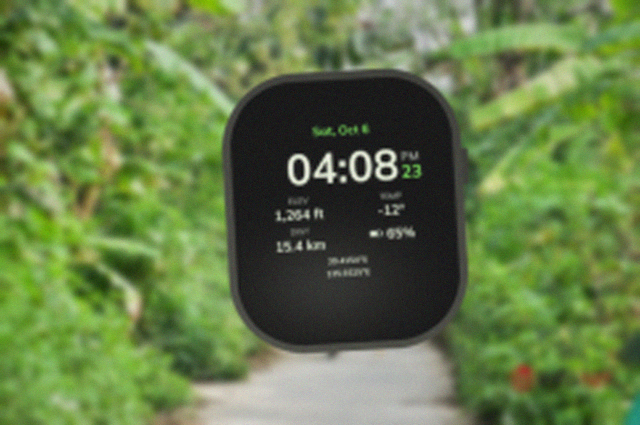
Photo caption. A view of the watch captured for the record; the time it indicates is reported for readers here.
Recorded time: 4:08
